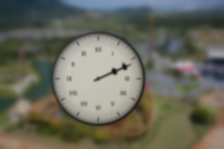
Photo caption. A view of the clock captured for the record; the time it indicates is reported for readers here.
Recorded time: 2:11
